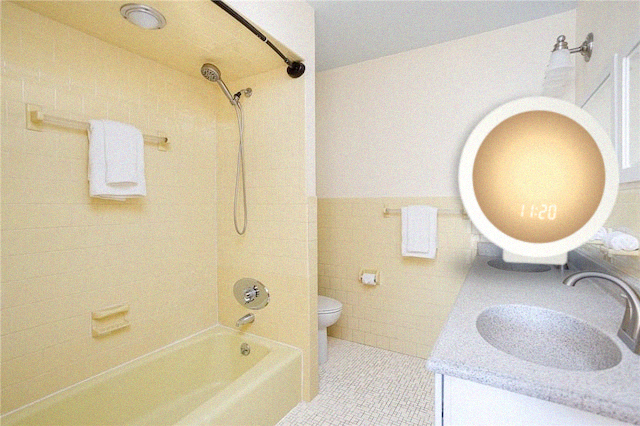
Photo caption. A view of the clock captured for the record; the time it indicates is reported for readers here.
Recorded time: 11:20
